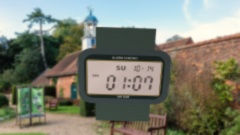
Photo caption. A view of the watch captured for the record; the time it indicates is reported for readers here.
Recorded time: 1:07
